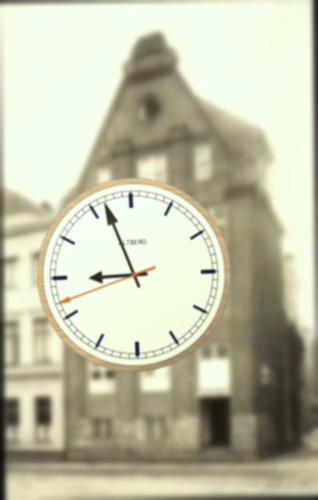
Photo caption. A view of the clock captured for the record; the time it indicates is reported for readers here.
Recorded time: 8:56:42
